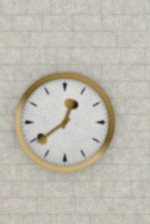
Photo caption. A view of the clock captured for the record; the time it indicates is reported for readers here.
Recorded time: 12:39
